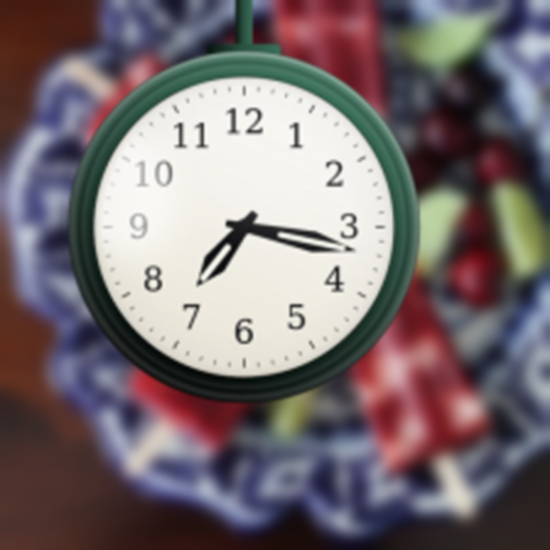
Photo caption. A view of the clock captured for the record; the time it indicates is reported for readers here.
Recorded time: 7:17
